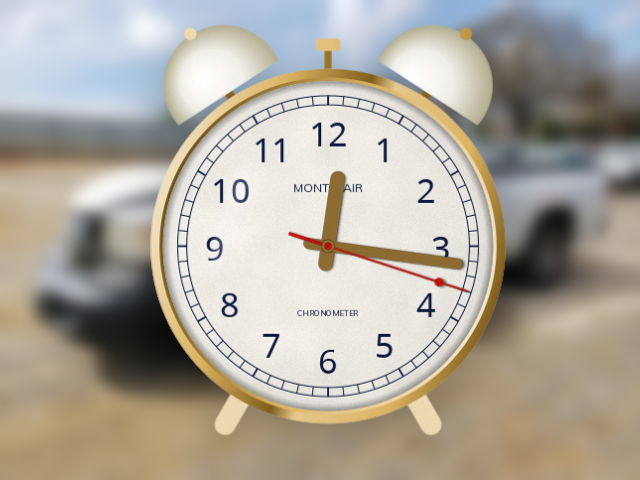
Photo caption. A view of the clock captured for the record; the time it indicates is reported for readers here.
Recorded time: 12:16:18
